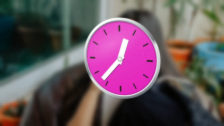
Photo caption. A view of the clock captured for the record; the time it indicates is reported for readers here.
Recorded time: 12:37
